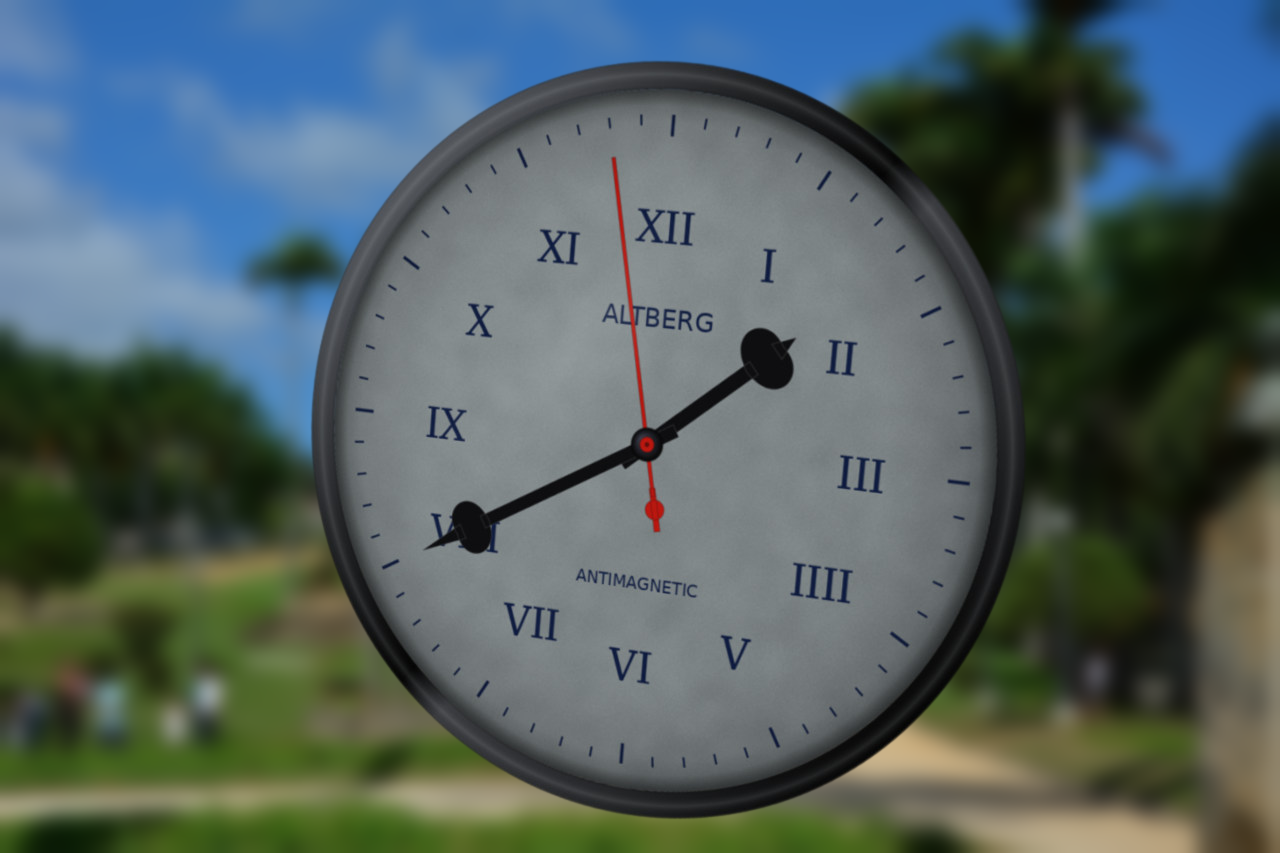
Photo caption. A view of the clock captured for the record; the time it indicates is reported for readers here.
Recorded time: 1:39:58
